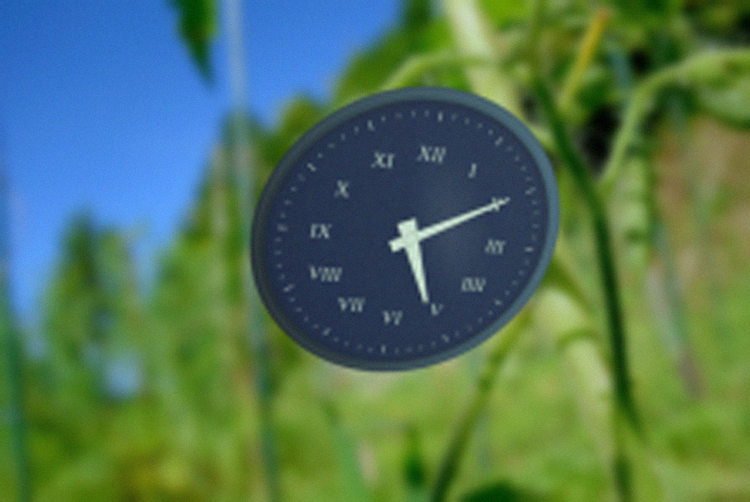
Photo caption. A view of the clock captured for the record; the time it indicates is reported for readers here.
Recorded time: 5:10
